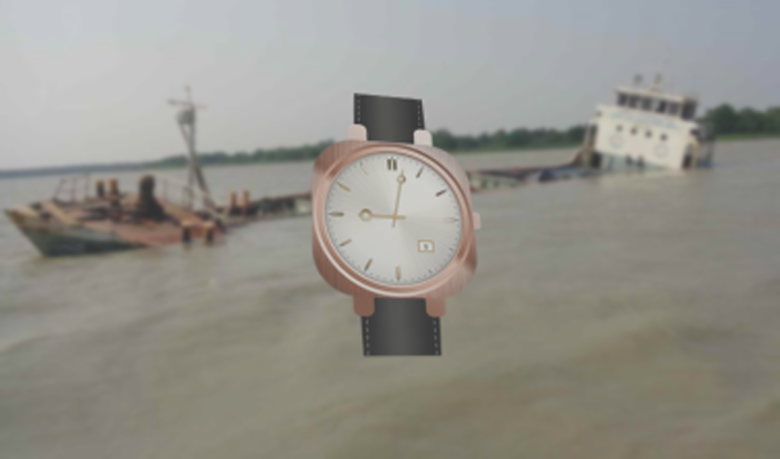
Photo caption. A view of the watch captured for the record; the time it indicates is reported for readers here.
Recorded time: 9:02
